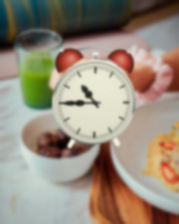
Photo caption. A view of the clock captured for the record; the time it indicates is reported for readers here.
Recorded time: 10:45
